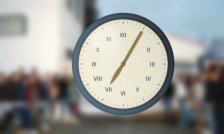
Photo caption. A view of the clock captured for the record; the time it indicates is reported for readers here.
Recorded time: 7:05
